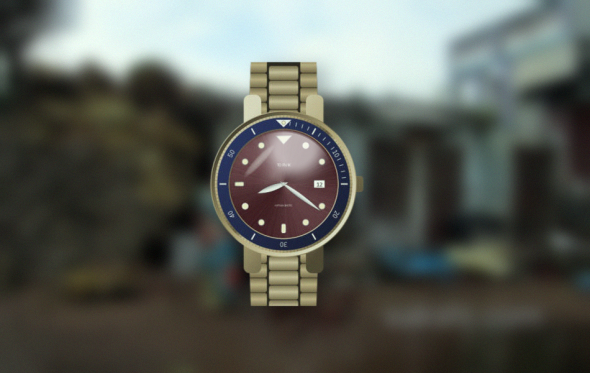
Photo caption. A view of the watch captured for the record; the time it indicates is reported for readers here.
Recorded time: 8:21
